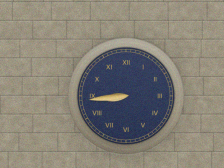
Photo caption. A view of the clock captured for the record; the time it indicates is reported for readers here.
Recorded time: 8:44
